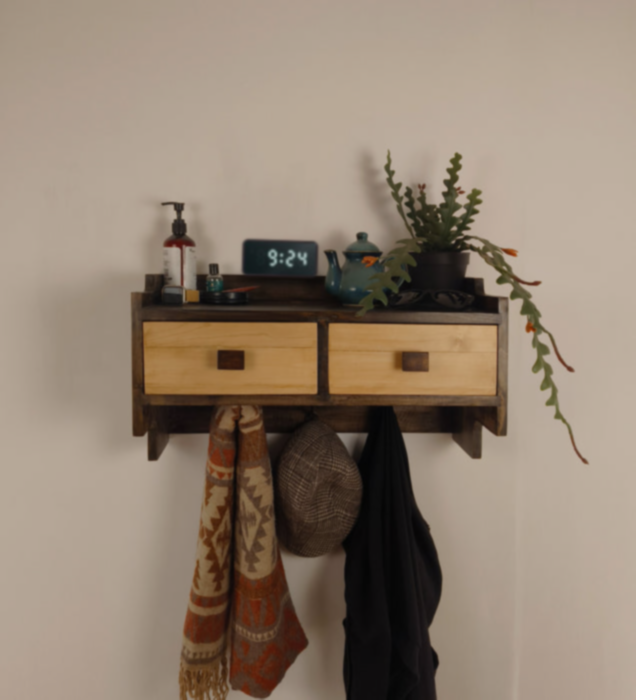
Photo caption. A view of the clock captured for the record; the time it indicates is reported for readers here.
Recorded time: 9:24
